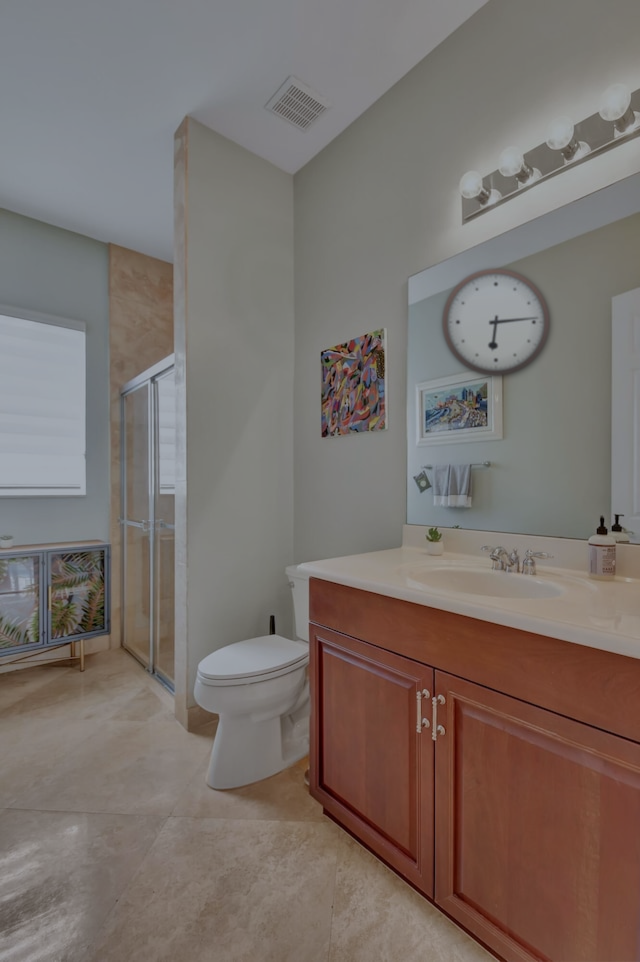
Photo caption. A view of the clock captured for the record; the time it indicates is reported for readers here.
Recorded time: 6:14
